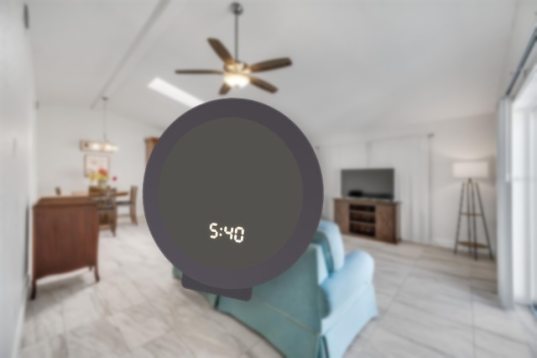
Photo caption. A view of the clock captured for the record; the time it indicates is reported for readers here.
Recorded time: 5:40
